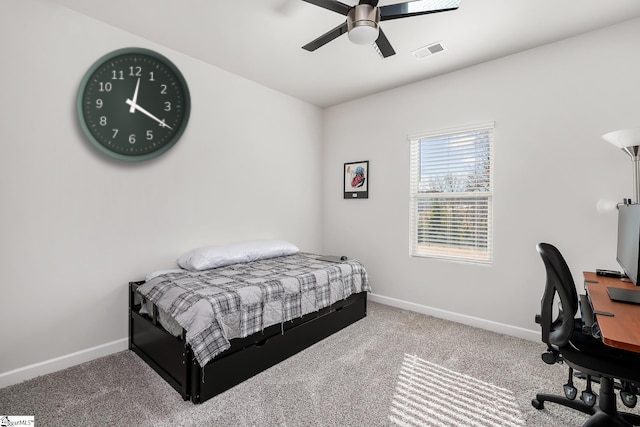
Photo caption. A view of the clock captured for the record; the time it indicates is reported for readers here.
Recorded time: 12:20
